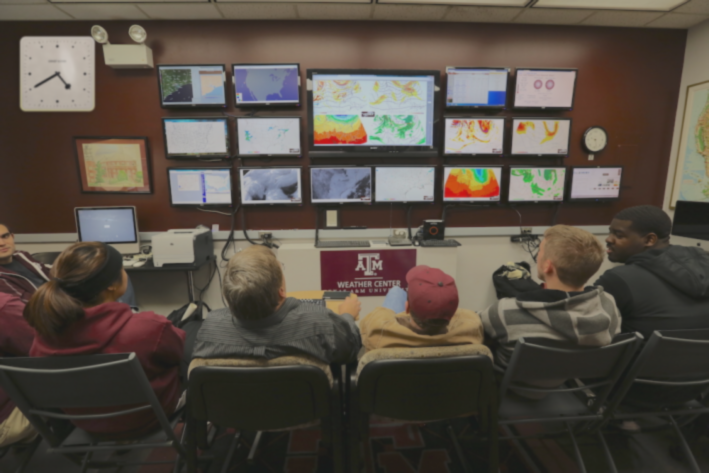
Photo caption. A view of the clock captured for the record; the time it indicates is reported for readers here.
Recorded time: 4:40
